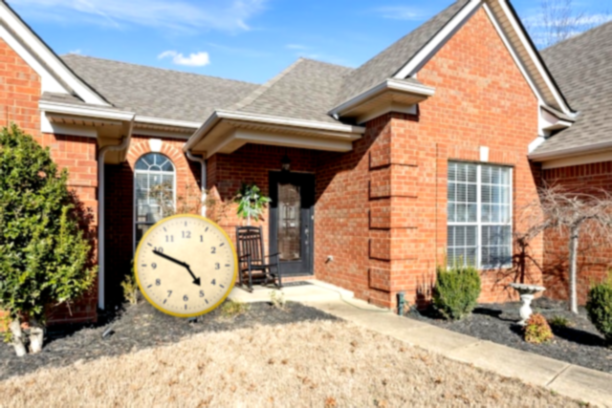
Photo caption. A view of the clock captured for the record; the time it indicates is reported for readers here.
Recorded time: 4:49
